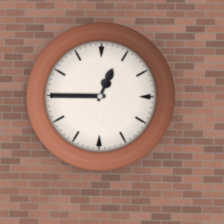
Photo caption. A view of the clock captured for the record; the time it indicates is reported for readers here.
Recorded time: 12:45
